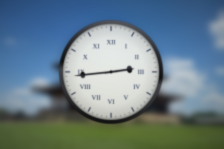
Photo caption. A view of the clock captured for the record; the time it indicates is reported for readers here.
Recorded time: 2:44
